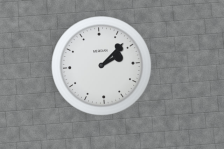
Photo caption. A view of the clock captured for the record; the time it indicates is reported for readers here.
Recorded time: 2:08
